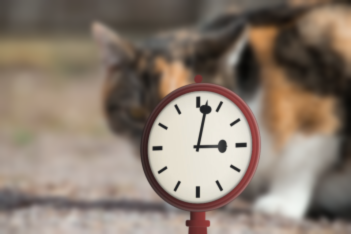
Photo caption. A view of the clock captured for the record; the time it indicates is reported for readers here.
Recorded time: 3:02
